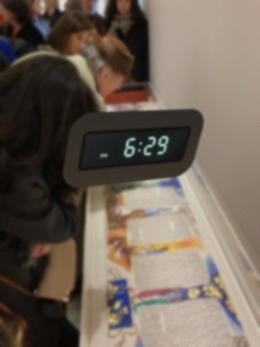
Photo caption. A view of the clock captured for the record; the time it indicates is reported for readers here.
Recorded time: 6:29
